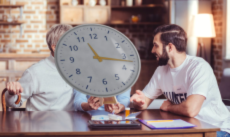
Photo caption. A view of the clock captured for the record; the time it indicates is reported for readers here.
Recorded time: 11:17
